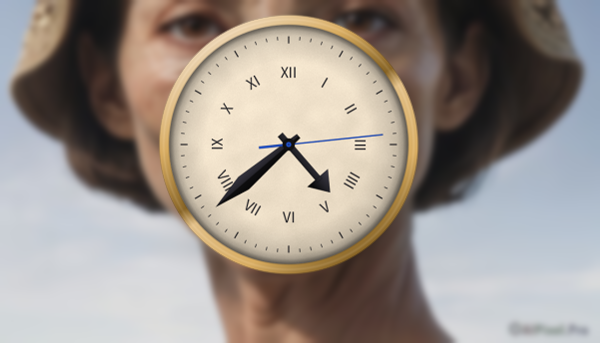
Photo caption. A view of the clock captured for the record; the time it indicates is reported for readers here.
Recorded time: 4:38:14
